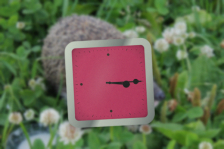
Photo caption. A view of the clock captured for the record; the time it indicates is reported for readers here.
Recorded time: 3:15
